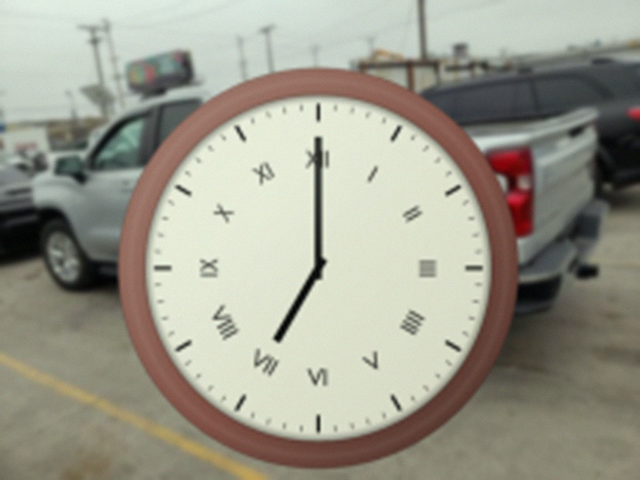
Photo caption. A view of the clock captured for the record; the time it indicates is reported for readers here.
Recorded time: 7:00
